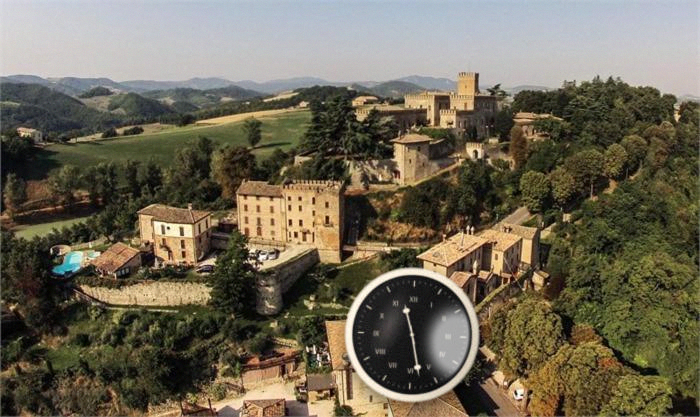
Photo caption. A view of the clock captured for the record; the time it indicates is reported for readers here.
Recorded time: 11:28
